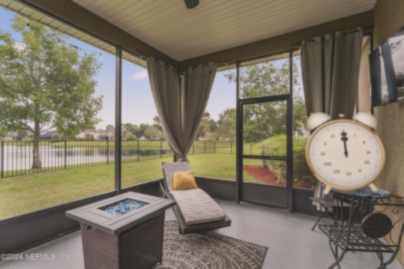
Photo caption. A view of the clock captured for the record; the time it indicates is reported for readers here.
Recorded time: 12:00
